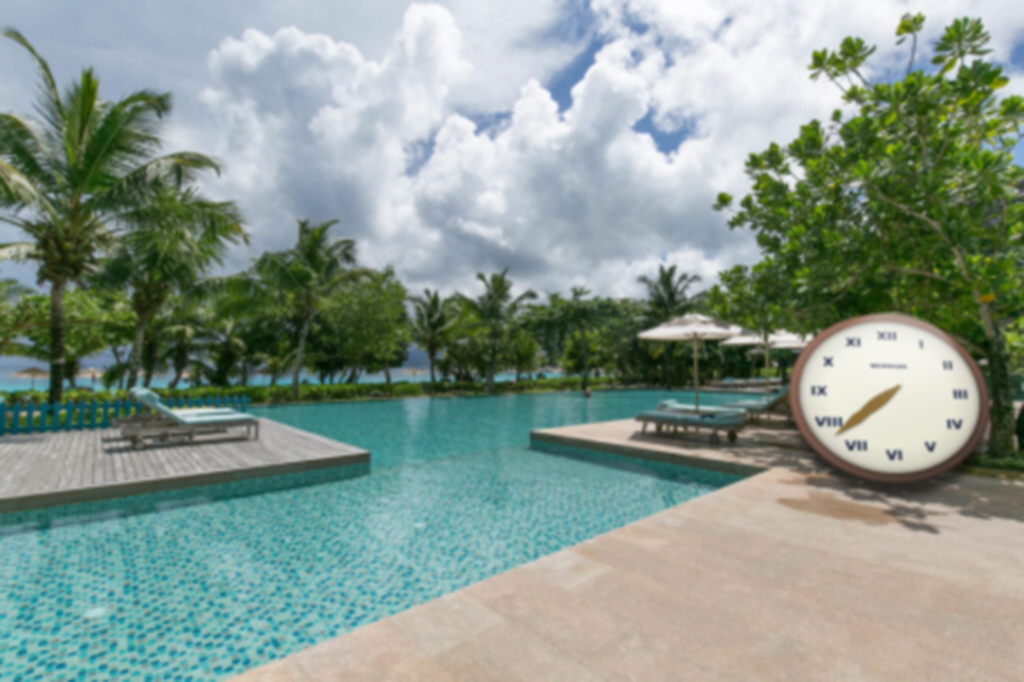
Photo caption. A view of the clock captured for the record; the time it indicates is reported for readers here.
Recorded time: 7:38
